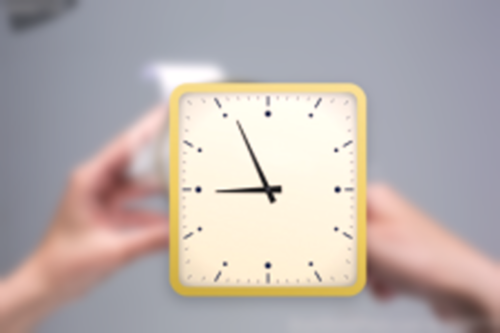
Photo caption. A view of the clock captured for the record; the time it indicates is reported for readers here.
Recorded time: 8:56
